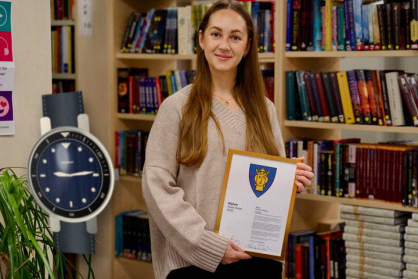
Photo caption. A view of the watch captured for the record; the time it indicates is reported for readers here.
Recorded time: 9:14
